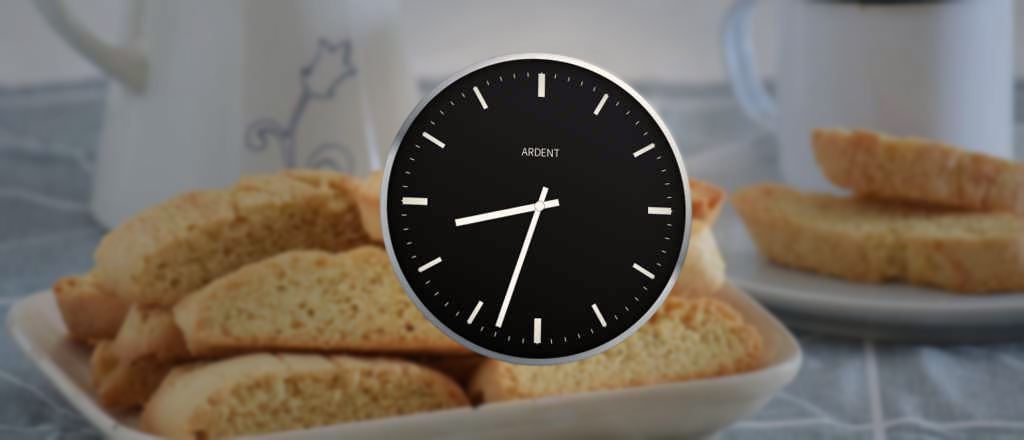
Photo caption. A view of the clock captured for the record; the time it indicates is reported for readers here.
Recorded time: 8:33
